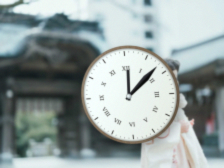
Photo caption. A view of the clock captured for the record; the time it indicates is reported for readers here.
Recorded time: 12:08
